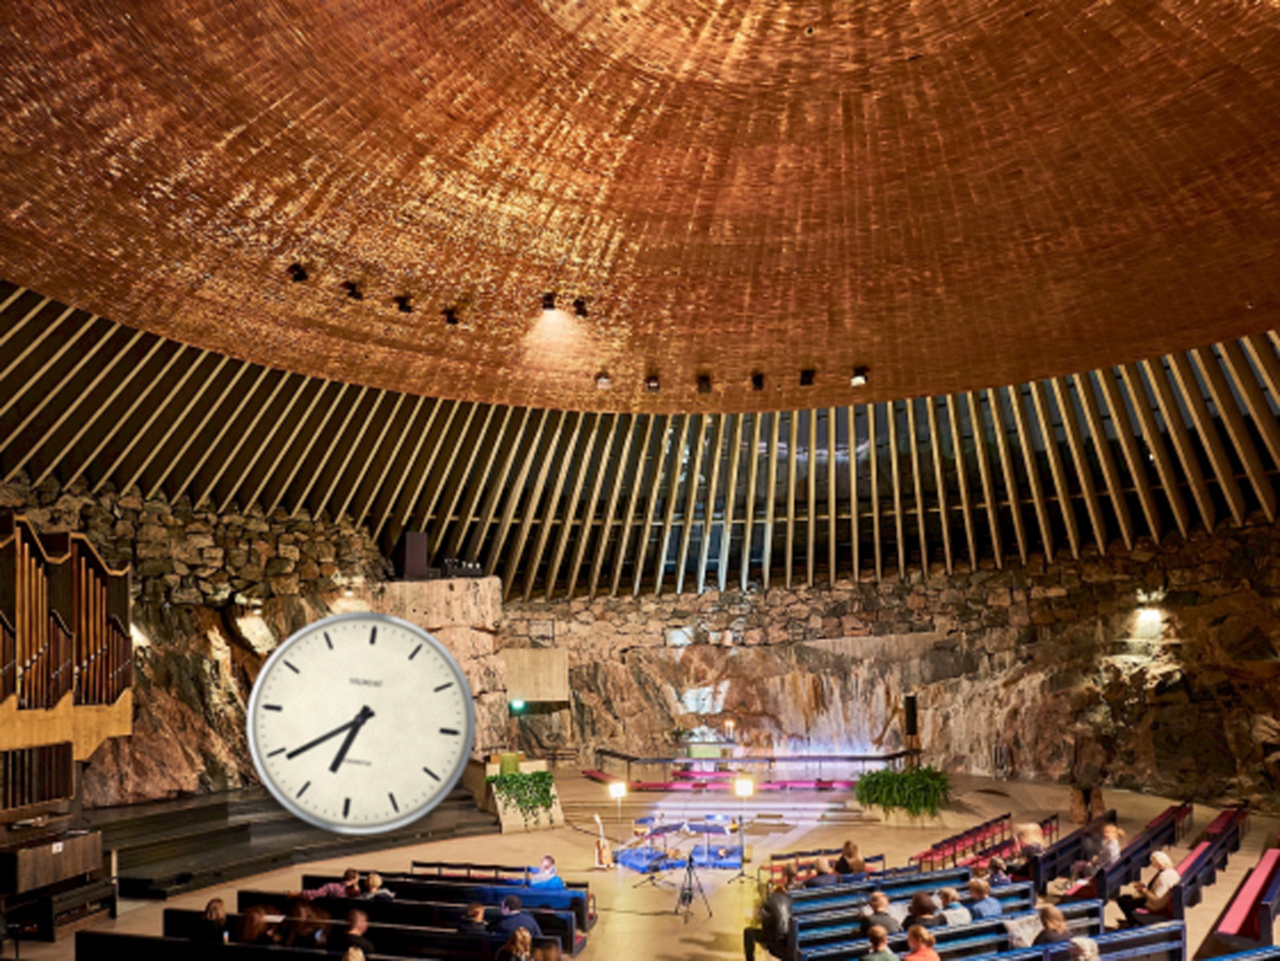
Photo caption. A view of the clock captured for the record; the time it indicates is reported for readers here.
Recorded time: 6:39
